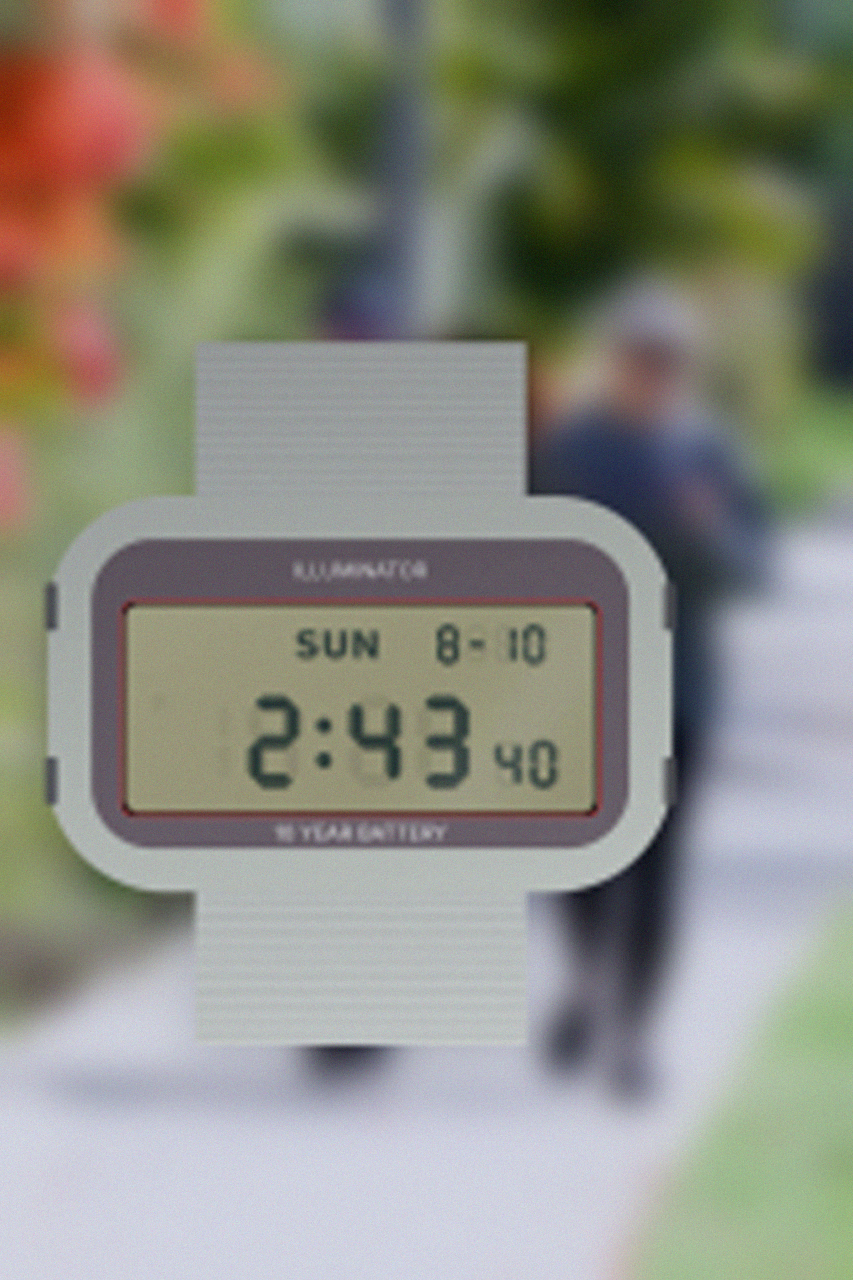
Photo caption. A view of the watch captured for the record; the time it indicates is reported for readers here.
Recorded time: 2:43:40
